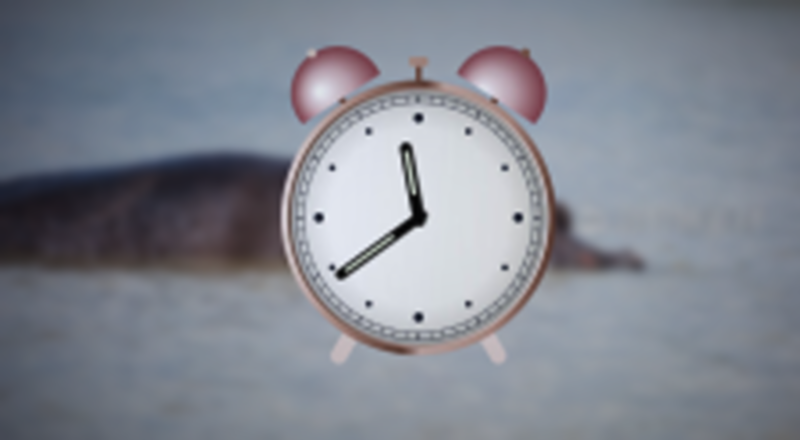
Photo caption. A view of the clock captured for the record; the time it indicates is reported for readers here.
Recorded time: 11:39
